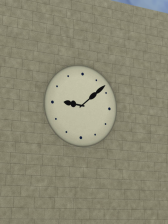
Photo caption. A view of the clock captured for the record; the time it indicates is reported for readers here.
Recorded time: 9:08
